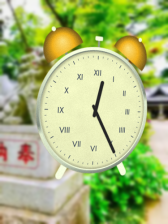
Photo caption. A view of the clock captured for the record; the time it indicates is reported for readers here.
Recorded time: 12:25
